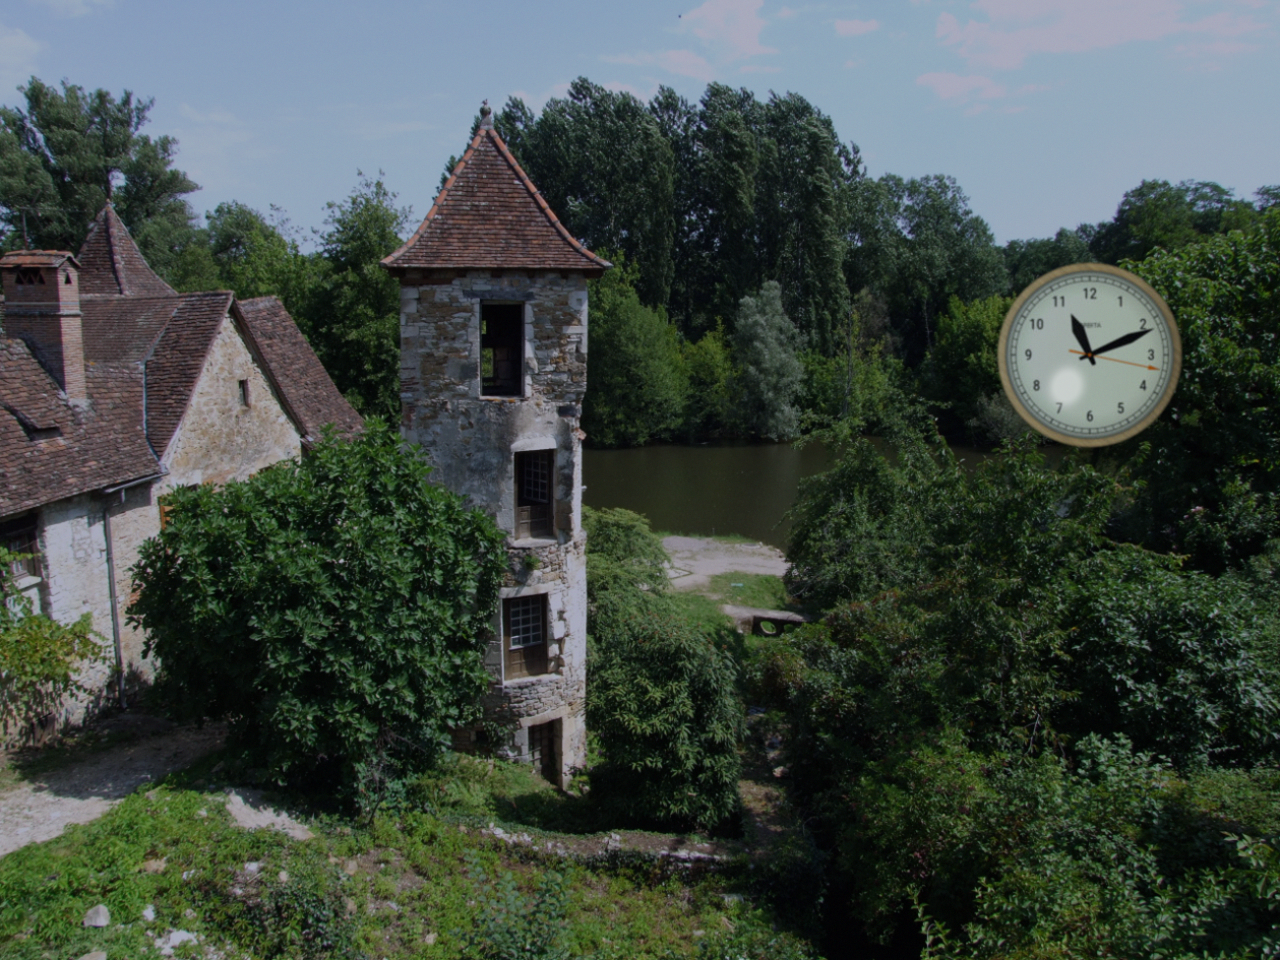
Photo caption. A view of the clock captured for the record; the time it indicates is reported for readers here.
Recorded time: 11:11:17
